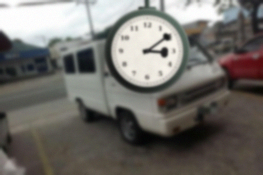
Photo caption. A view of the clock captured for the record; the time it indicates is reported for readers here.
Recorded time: 3:09
